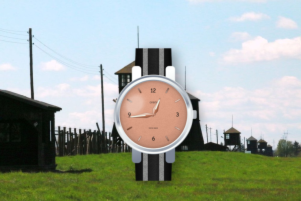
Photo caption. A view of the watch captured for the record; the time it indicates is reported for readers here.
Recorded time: 12:44
